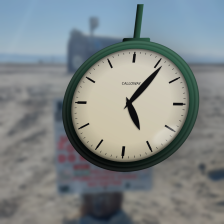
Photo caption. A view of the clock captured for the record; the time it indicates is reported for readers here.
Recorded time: 5:06
